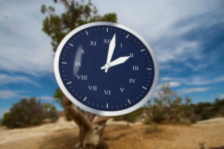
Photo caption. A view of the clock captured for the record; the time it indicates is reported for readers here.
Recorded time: 2:02
